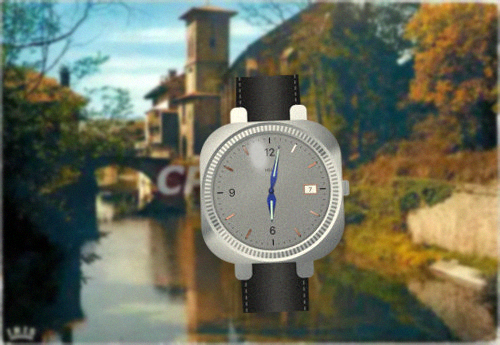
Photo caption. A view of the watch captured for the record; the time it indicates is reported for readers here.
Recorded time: 6:02
